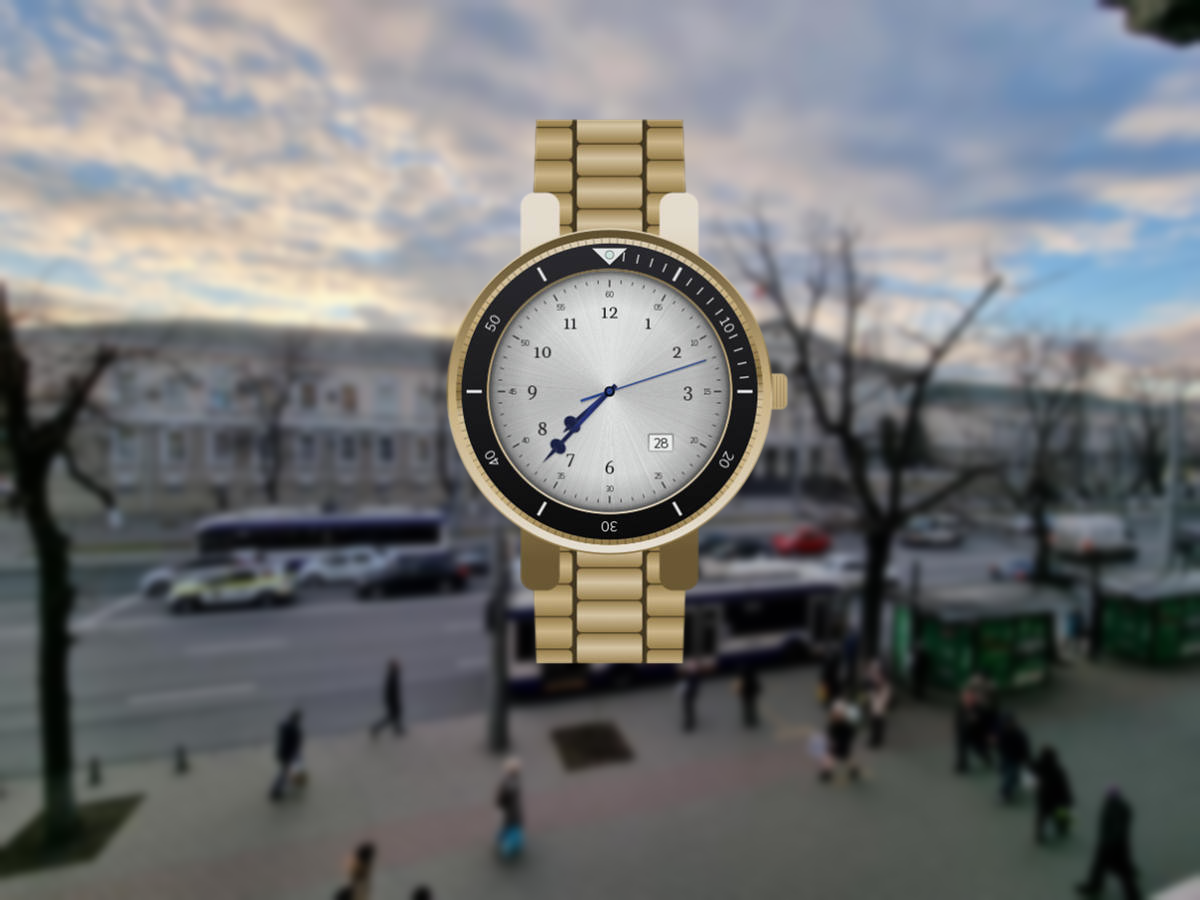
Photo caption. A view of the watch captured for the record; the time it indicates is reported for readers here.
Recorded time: 7:37:12
